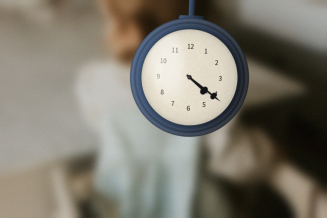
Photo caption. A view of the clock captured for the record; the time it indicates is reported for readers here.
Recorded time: 4:21
